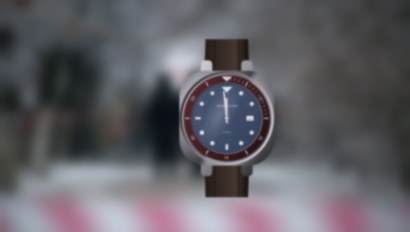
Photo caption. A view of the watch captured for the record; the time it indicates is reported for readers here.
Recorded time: 11:59
